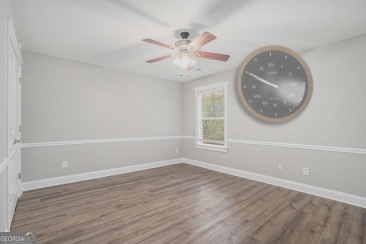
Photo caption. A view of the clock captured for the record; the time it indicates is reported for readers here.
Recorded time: 9:50
